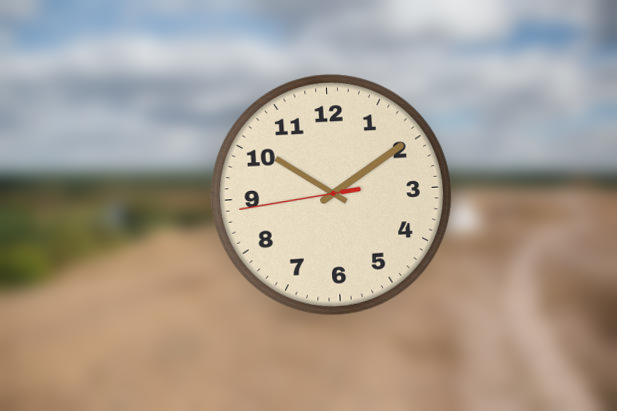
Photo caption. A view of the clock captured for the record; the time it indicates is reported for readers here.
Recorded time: 10:09:44
